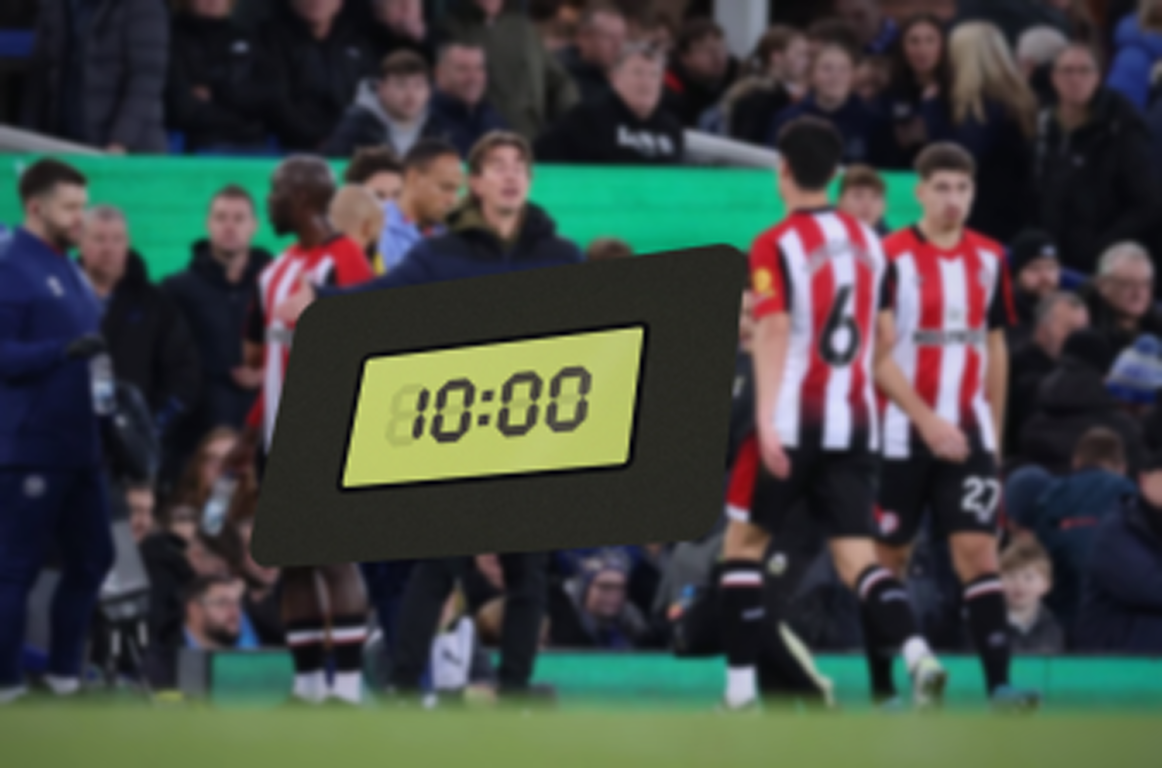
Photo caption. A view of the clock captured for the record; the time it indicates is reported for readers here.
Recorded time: 10:00
